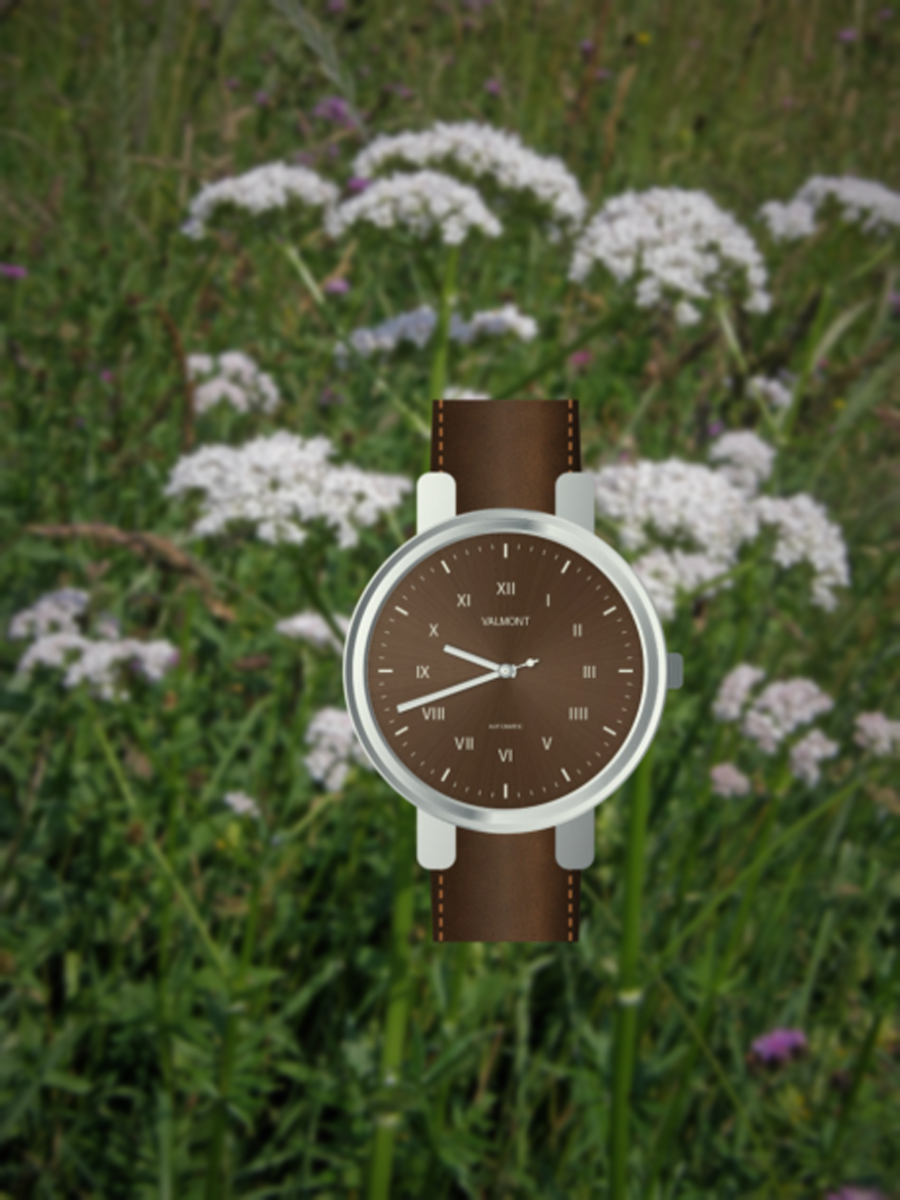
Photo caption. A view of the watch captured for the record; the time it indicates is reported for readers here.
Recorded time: 9:41:42
